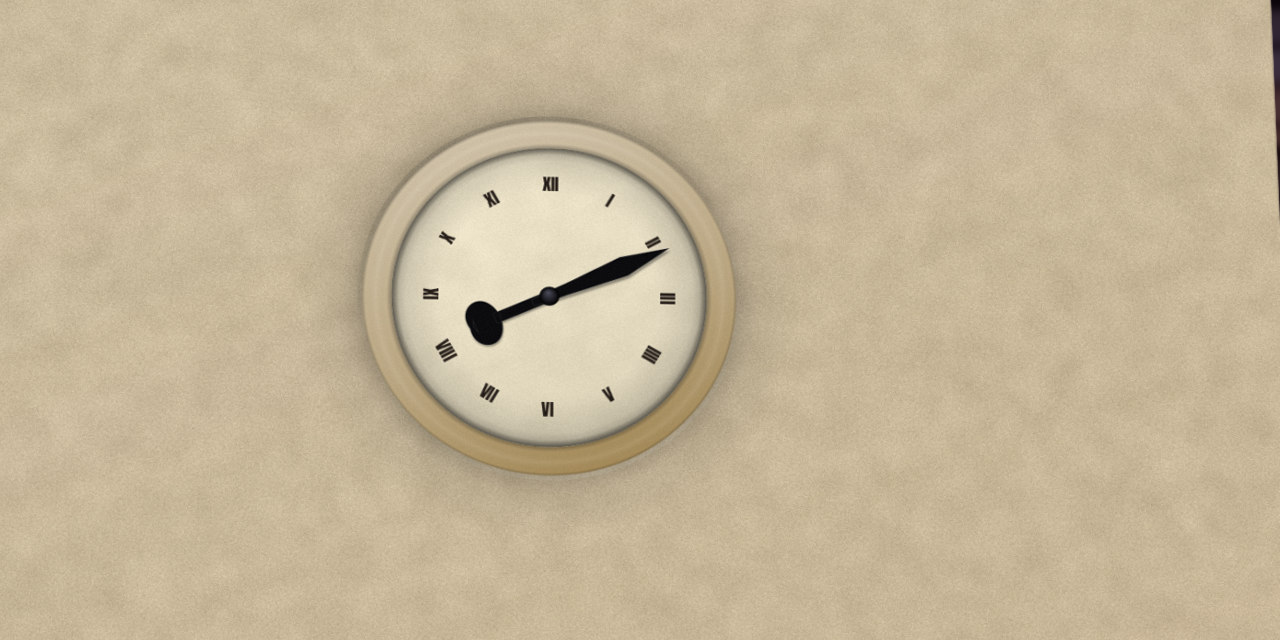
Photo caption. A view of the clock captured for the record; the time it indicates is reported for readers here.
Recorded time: 8:11
